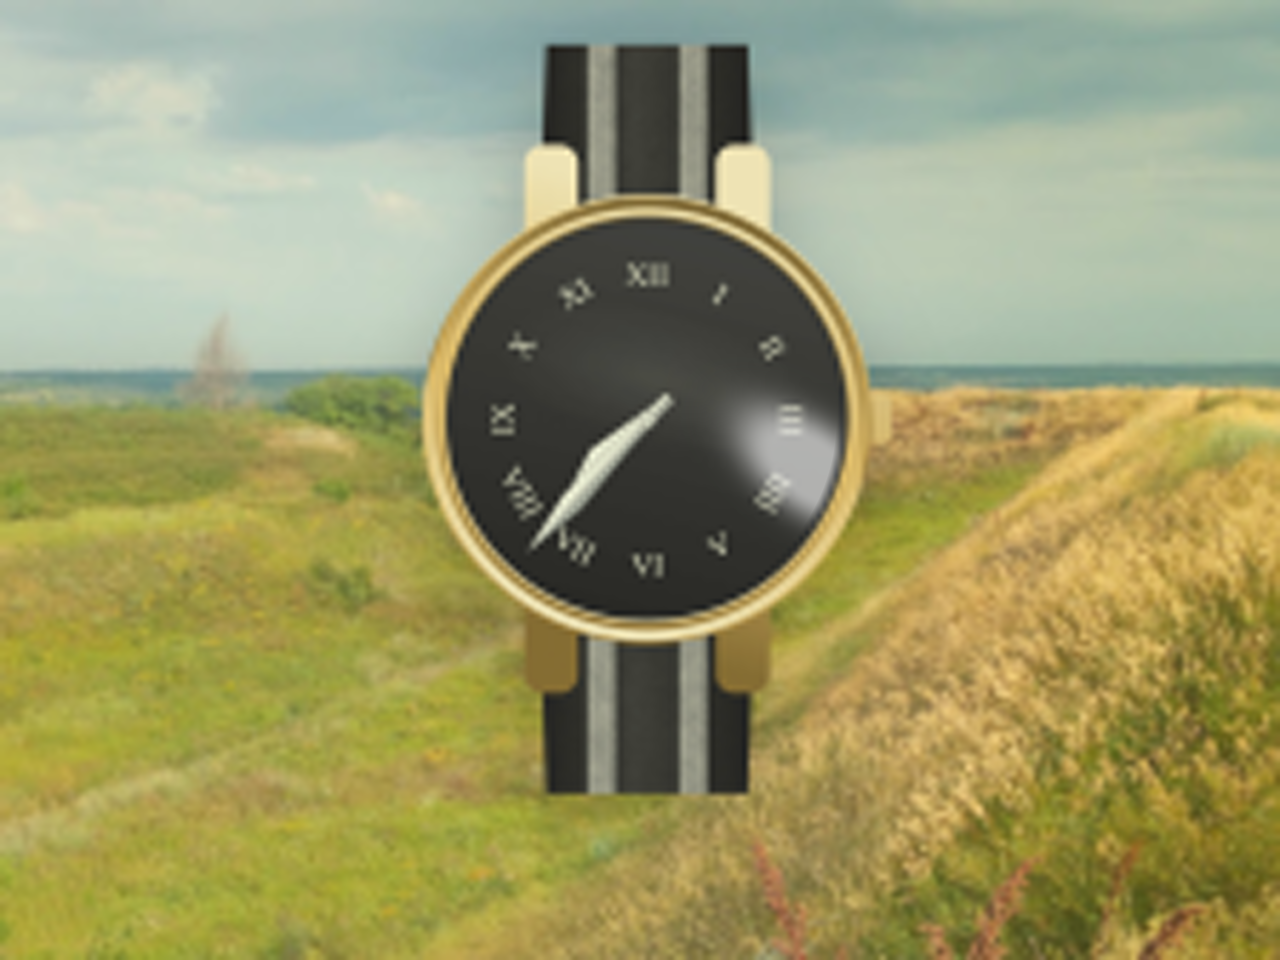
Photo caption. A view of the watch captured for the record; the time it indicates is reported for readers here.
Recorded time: 7:37
